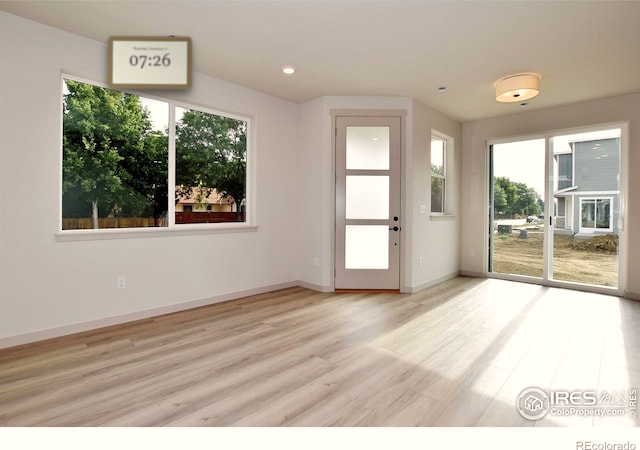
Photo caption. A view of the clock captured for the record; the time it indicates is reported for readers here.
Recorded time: 7:26
